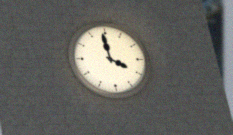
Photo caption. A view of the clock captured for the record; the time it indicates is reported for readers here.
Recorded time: 3:59
